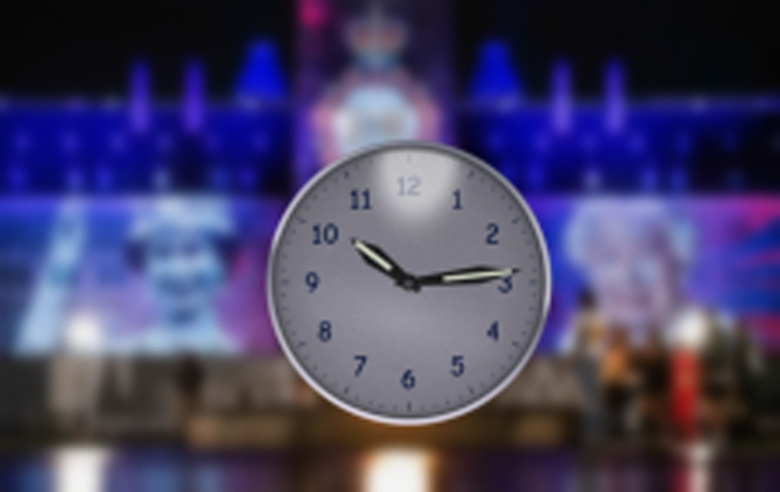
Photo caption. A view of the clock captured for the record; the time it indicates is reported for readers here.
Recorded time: 10:14
